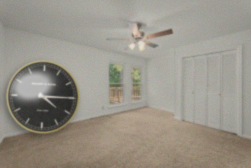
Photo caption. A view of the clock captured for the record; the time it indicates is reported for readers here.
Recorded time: 4:15
